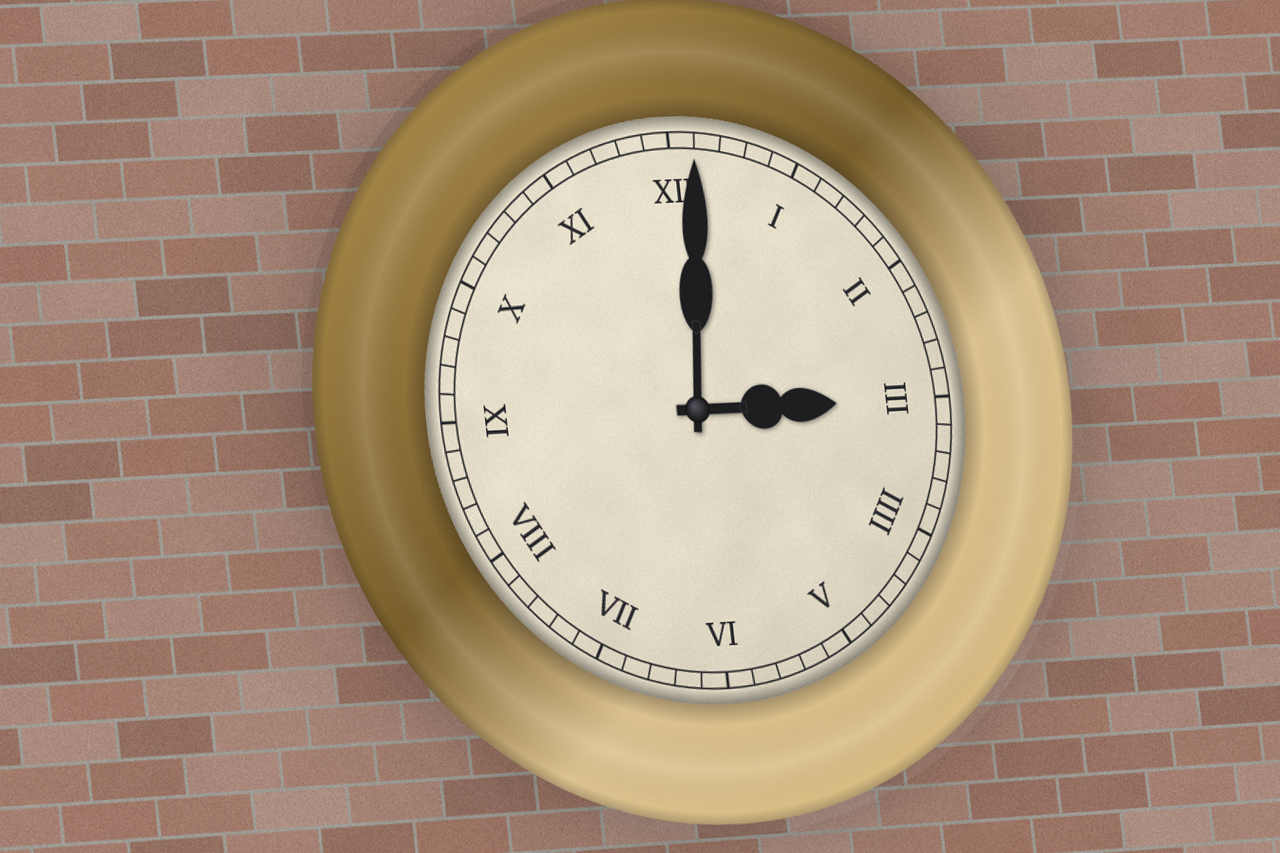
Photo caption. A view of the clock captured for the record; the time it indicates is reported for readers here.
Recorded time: 3:01
